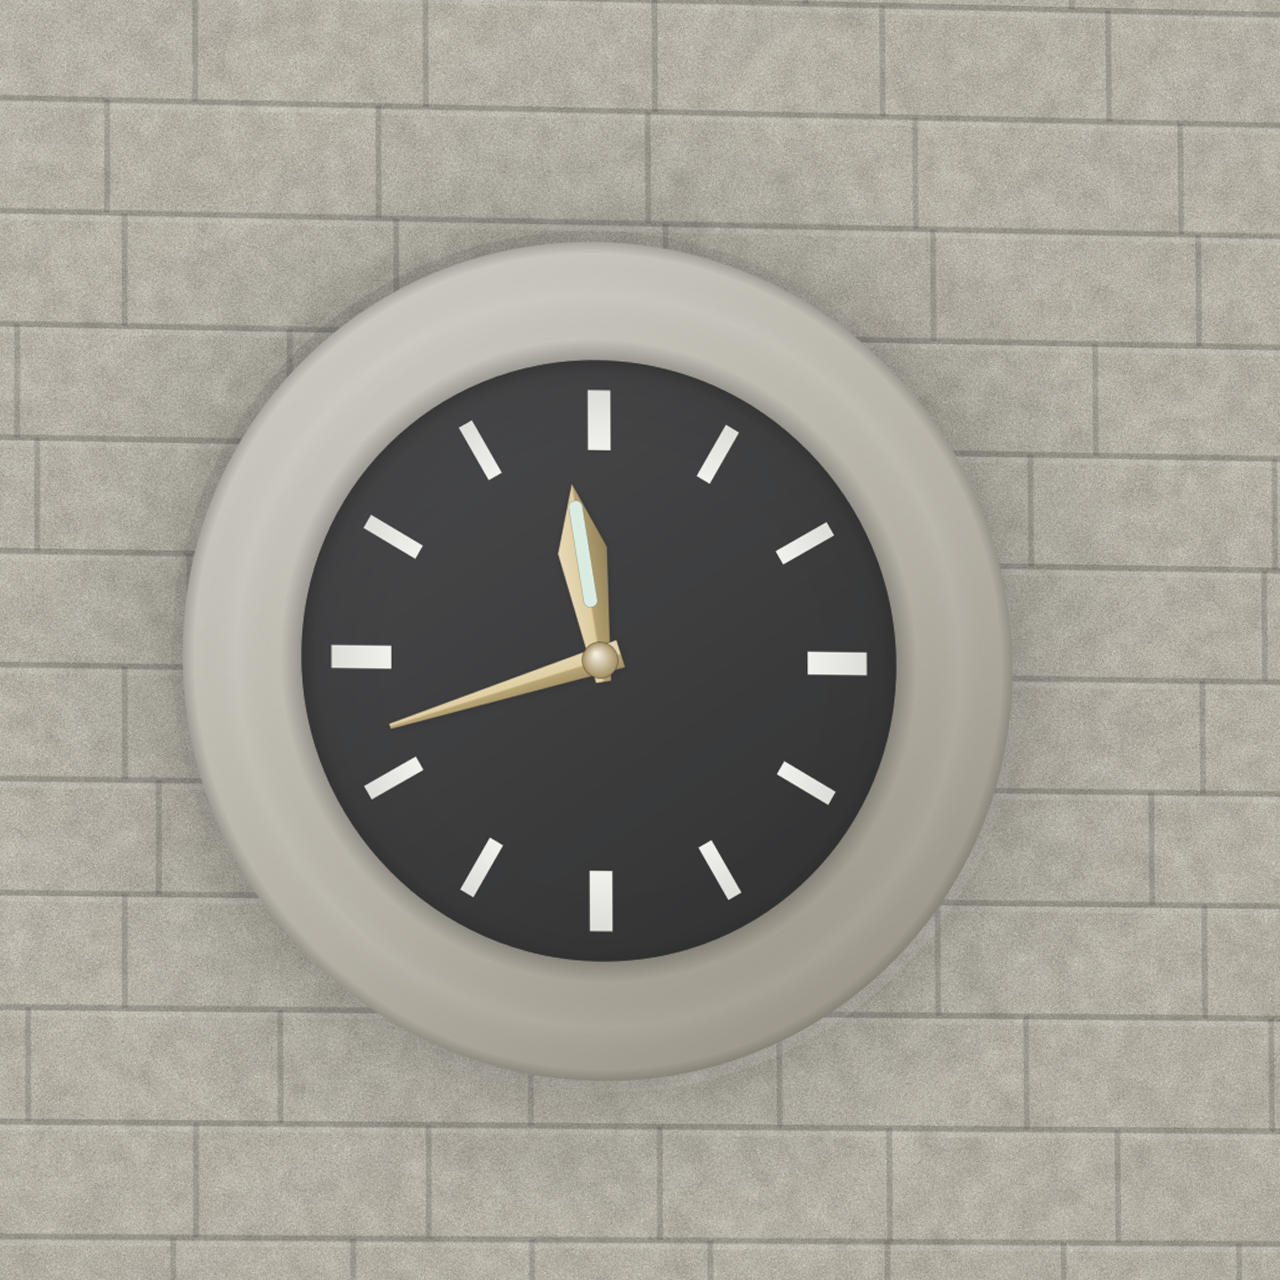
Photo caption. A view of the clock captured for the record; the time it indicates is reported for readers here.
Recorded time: 11:42
